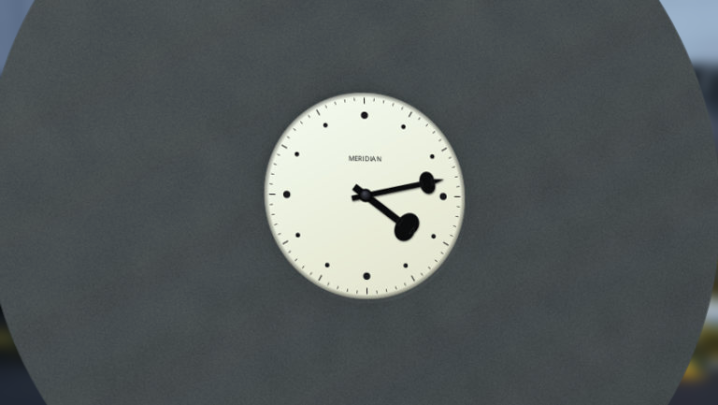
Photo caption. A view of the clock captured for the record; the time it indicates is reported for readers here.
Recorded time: 4:13
